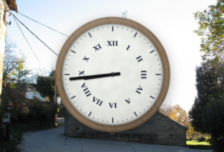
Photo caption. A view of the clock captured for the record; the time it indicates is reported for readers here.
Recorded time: 8:44
